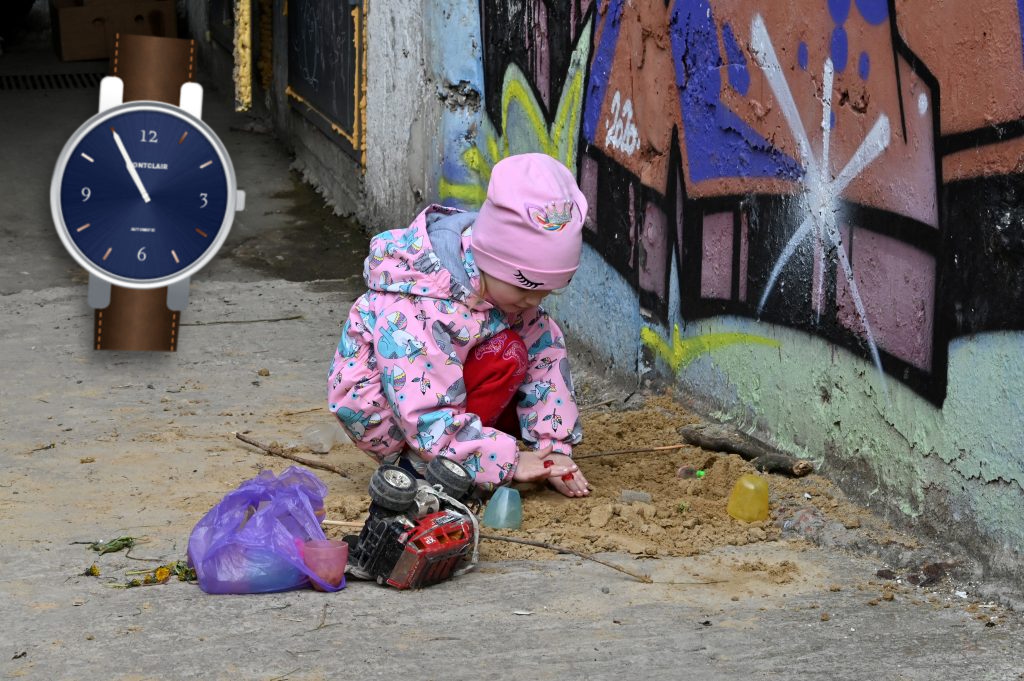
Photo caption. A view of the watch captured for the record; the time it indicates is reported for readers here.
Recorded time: 10:55
